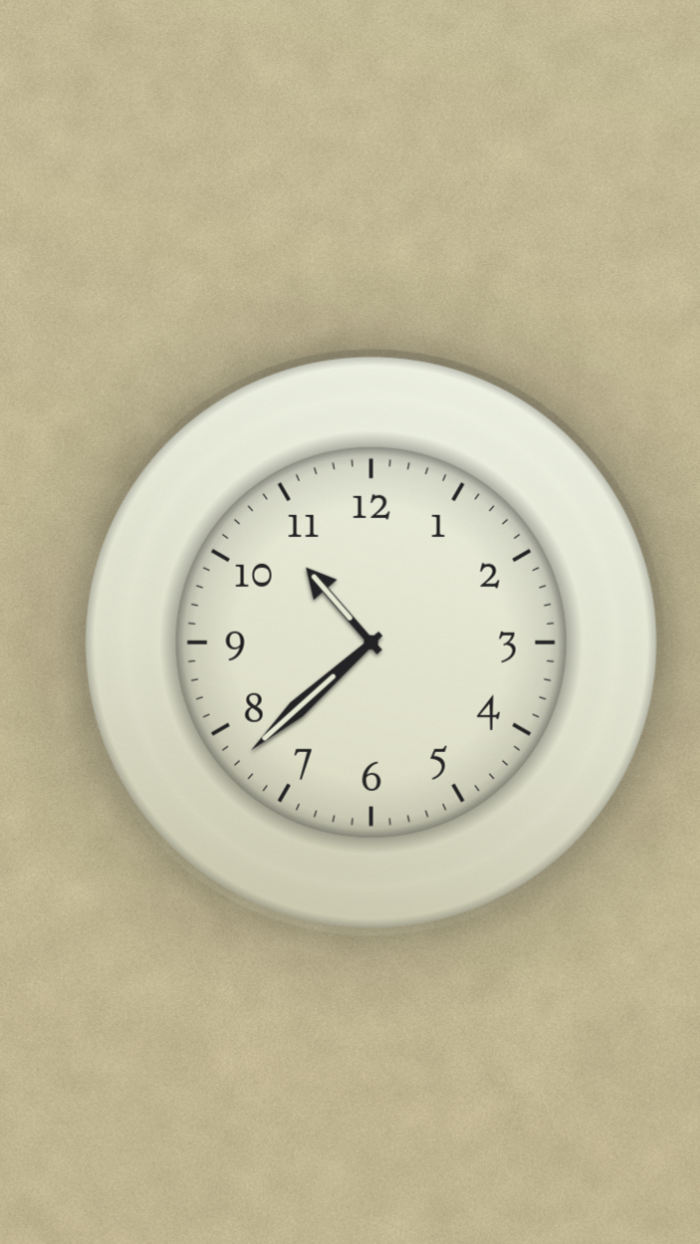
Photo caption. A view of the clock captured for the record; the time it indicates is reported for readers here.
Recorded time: 10:38
